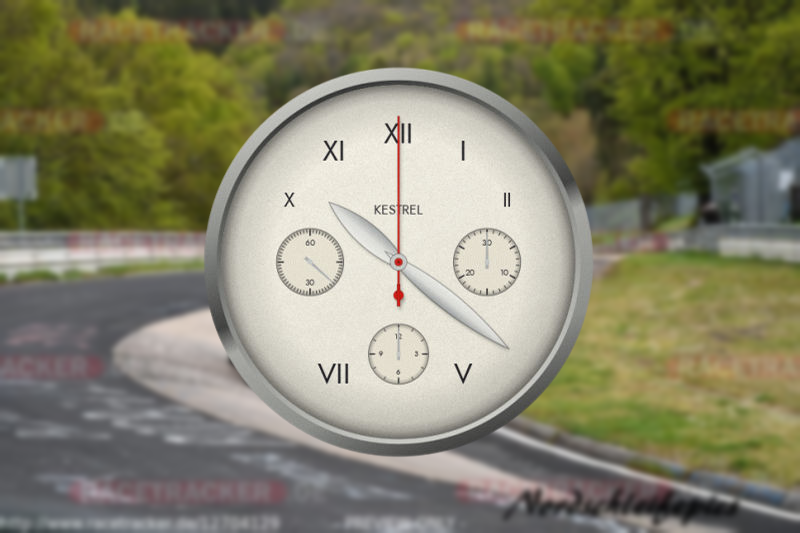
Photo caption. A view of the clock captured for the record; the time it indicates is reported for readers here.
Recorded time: 10:21:22
